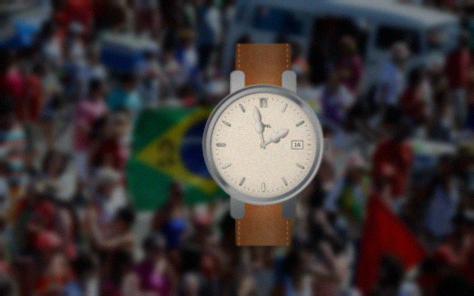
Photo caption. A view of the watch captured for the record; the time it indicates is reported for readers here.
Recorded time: 1:58
